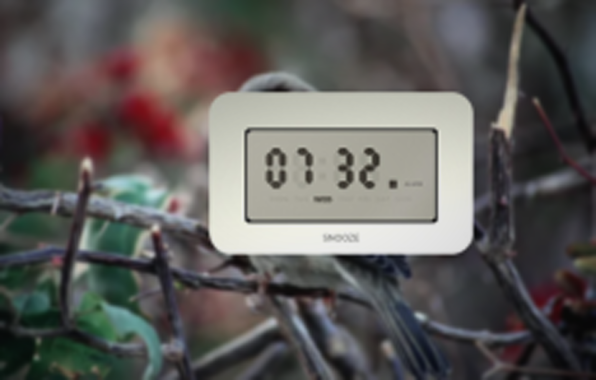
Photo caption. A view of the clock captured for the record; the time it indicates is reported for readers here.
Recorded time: 7:32
